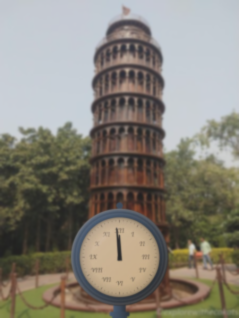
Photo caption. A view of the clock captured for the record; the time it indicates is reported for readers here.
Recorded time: 11:59
